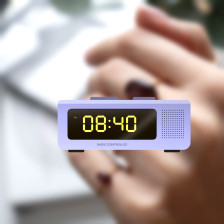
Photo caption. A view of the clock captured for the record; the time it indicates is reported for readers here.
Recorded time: 8:40
